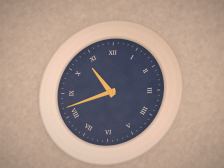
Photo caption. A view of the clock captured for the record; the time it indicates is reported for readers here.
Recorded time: 10:42
